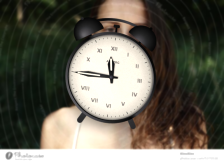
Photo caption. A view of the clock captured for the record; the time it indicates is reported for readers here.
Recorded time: 11:45
